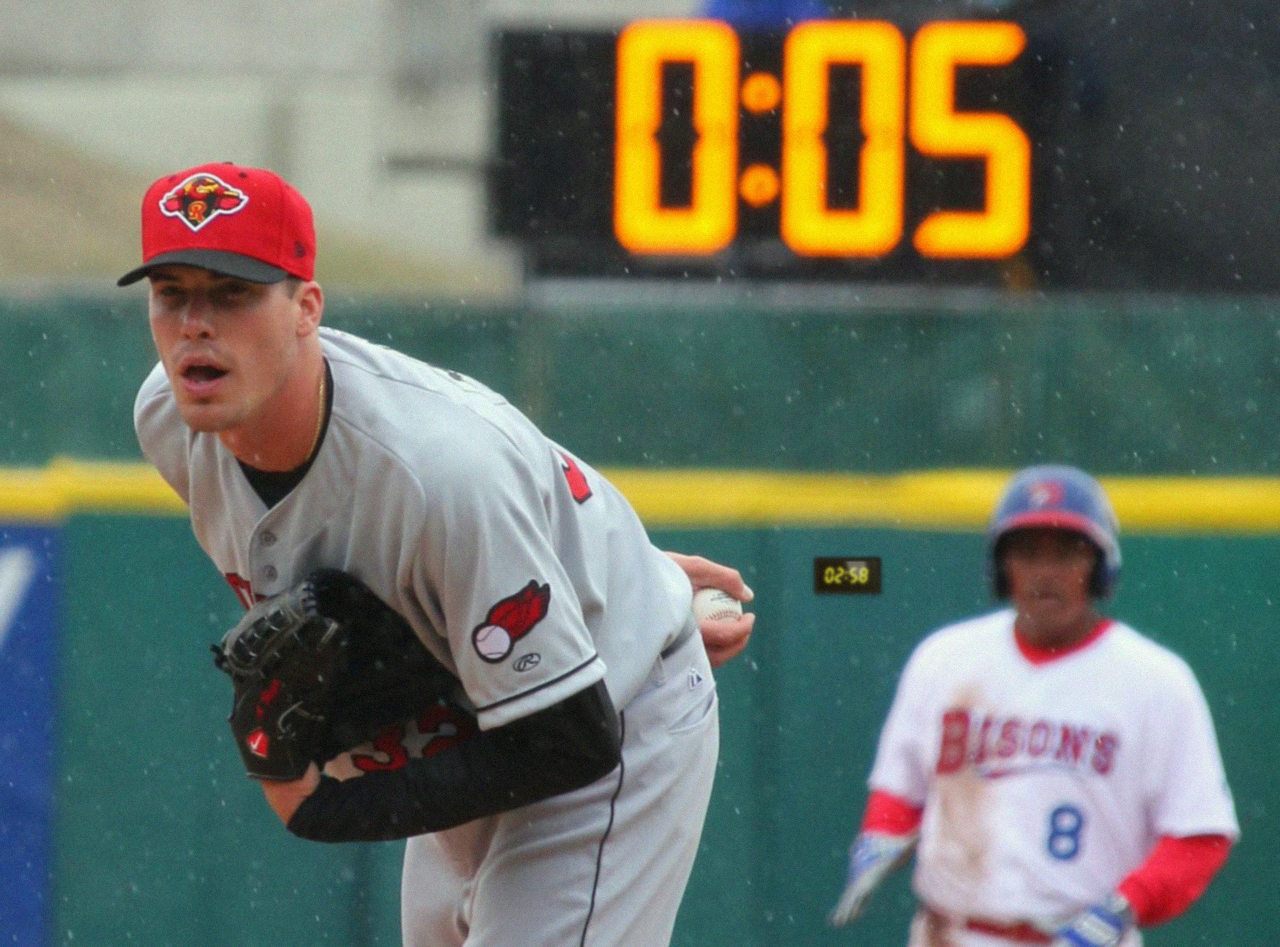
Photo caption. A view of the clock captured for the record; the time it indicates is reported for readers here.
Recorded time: 2:58
